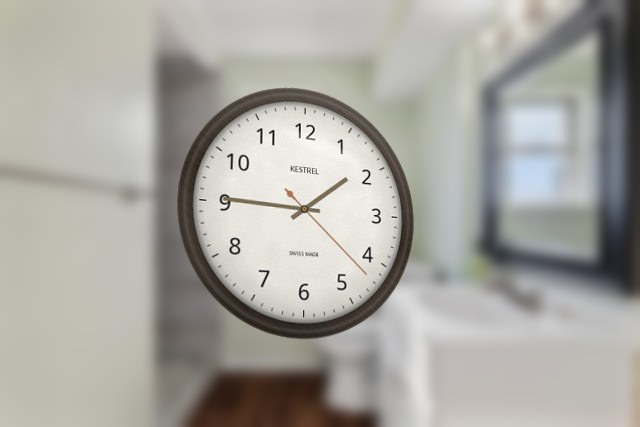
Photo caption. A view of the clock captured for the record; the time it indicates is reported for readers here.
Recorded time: 1:45:22
